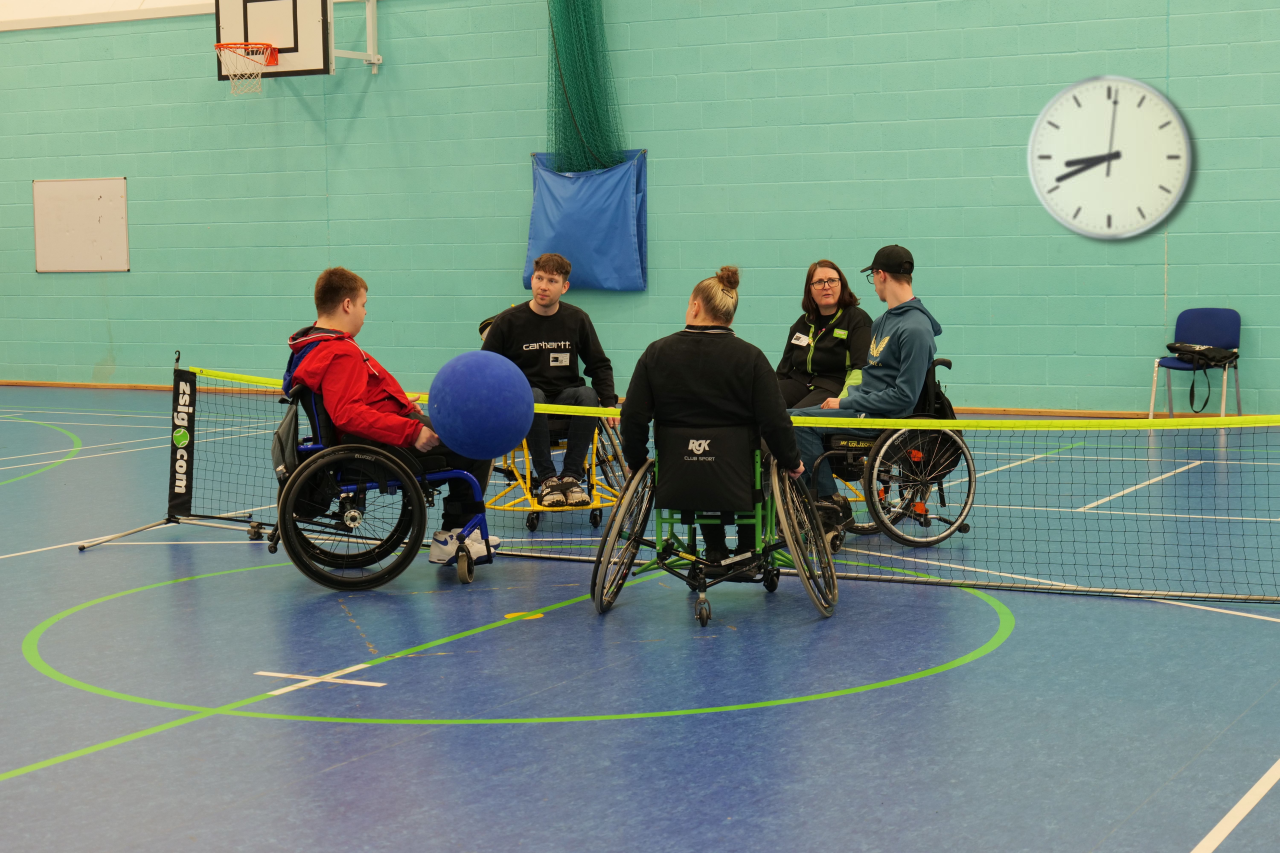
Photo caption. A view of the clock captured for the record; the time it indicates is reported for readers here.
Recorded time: 8:41:01
